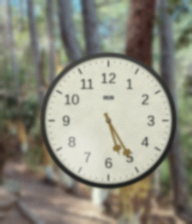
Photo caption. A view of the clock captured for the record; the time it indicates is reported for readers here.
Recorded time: 5:25
